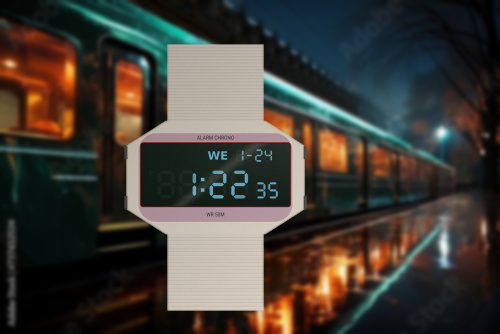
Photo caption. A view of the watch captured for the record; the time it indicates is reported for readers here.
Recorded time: 1:22:35
